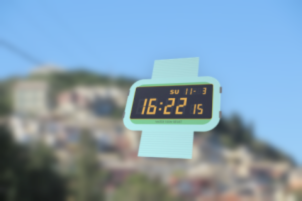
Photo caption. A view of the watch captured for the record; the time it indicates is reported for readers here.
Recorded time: 16:22:15
